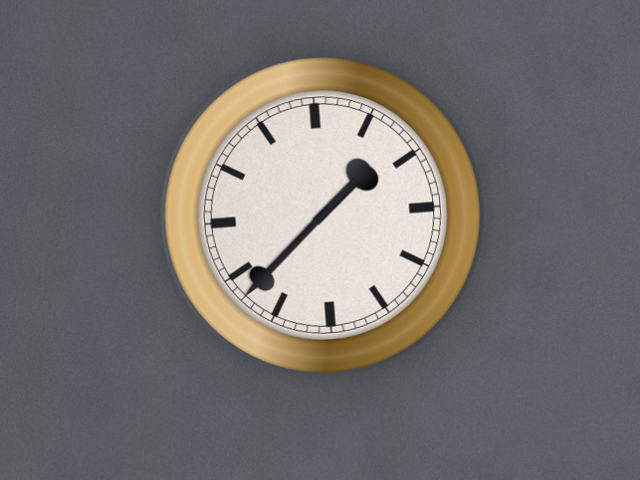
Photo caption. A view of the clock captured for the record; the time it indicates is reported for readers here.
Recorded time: 1:38
